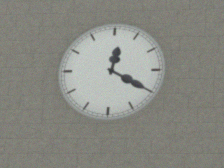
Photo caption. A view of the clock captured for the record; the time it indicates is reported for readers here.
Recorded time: 12:20
